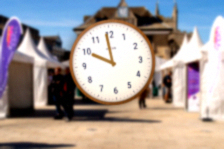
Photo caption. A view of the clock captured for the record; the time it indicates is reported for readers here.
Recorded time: 9:59
